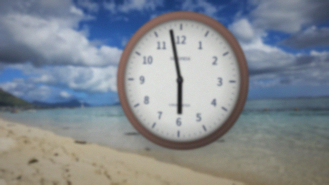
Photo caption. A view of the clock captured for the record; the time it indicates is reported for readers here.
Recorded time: 5:58
